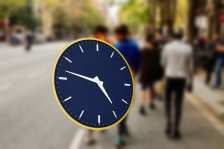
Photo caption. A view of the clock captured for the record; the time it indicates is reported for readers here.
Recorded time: 4:47
